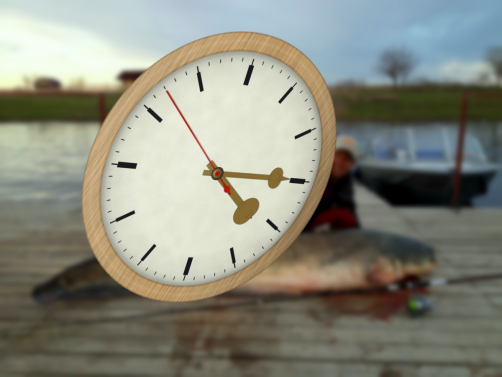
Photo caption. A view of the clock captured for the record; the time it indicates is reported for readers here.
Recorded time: 4:14:52
